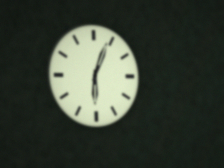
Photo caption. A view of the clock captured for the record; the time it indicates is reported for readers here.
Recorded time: 6:04
